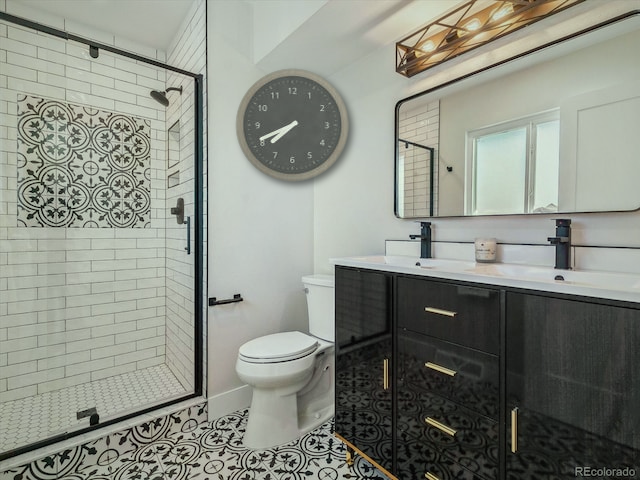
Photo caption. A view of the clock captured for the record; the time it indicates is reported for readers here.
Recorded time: 7:41
